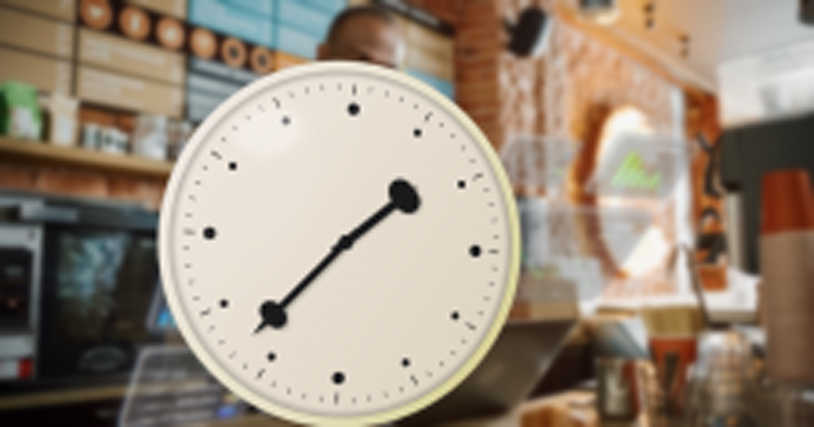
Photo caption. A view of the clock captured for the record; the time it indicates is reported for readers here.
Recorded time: 1:37
